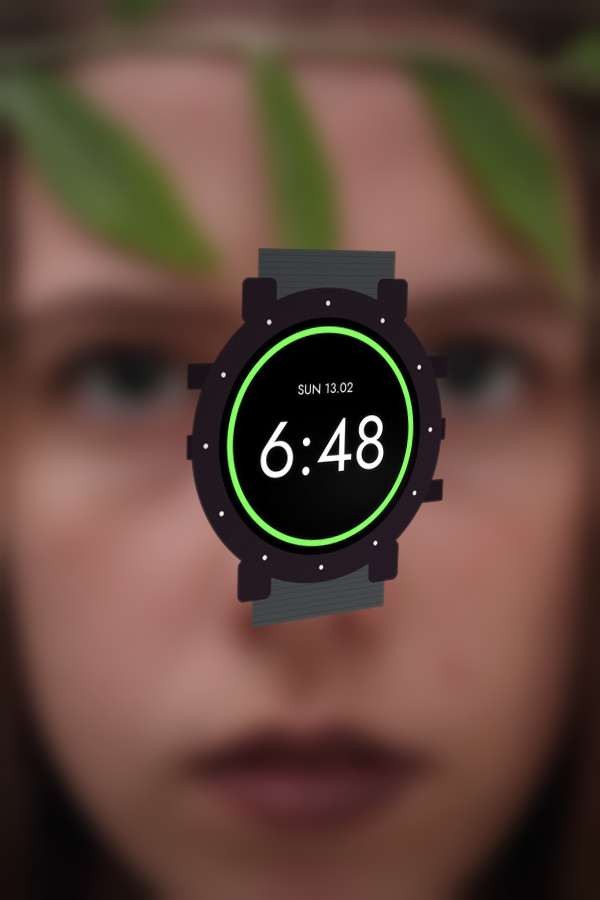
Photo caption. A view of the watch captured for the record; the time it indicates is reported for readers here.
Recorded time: 6:48
